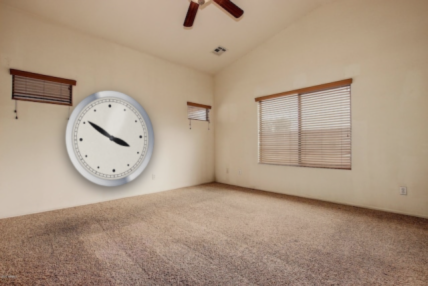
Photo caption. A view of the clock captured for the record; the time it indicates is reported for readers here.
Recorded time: 3:51
